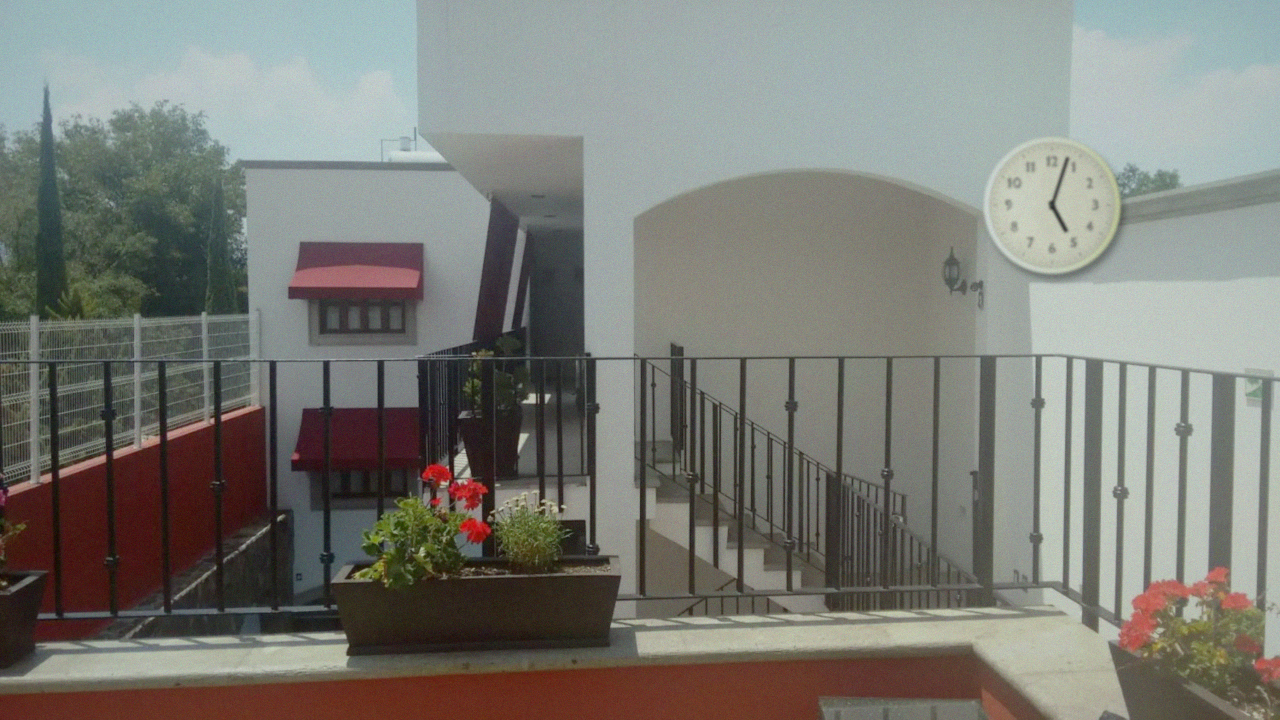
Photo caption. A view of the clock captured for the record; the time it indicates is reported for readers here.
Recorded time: 5:03
